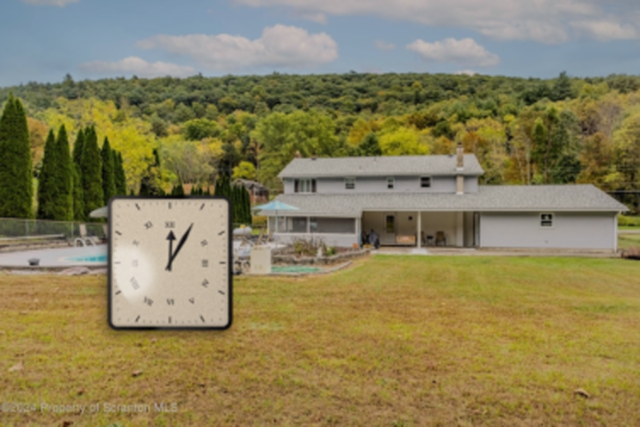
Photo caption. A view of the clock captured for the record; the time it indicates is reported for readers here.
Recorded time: 12:05
